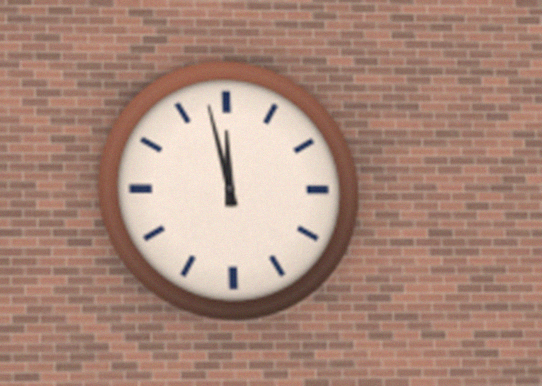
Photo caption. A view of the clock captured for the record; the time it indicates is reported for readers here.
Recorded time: 11:58
